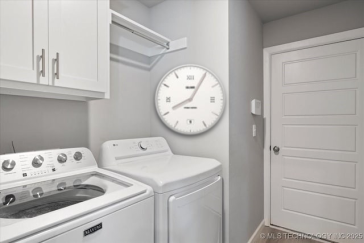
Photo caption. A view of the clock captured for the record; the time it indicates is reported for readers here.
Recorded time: 8:05
